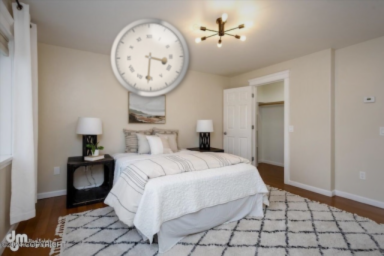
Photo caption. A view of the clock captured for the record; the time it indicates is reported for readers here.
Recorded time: 3:31
